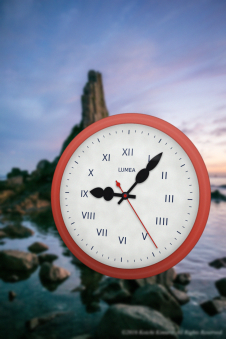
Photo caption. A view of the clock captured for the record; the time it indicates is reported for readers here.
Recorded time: 9:06:24
